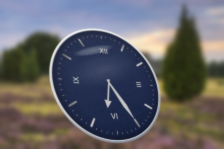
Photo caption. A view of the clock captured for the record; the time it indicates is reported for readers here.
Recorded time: 6:25
